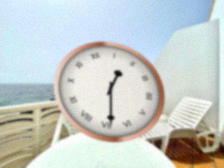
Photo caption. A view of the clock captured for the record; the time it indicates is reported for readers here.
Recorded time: 1:34
